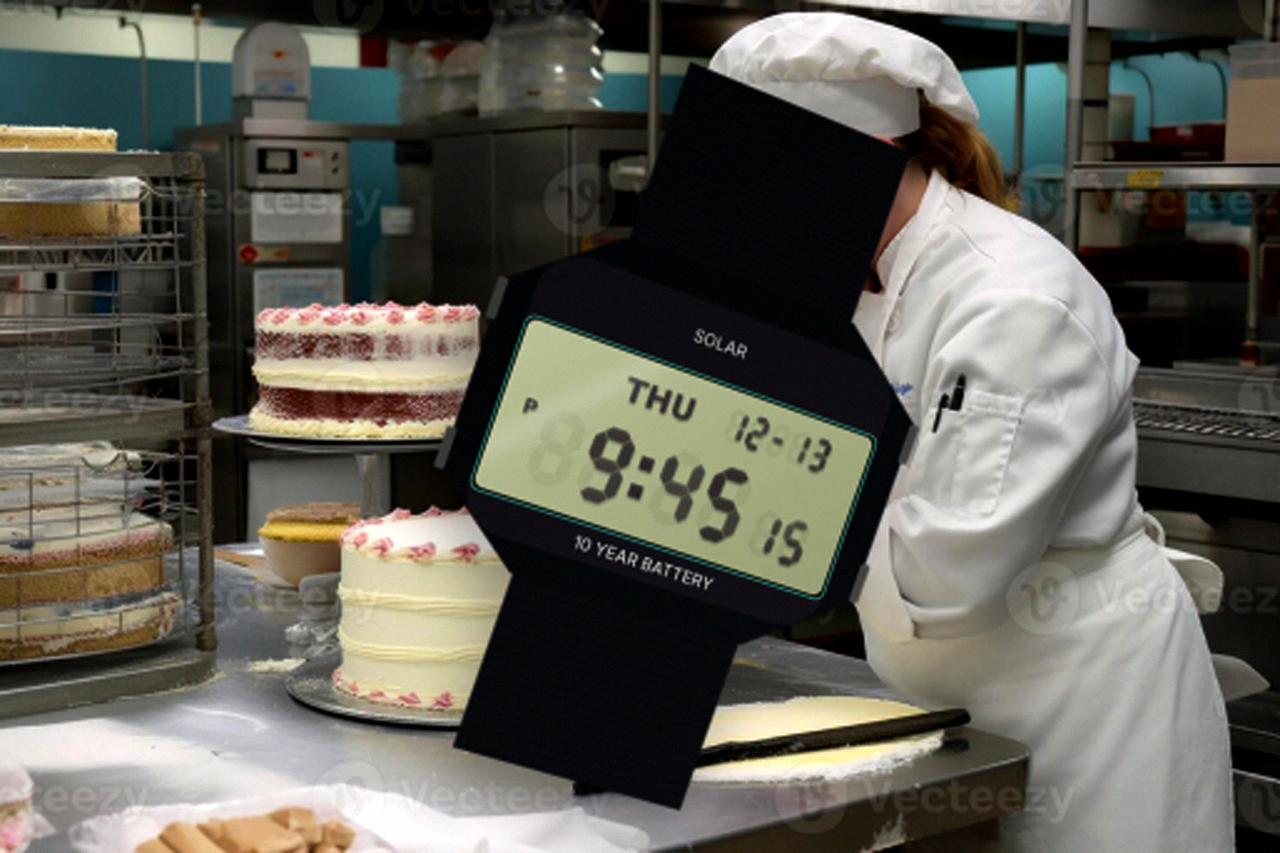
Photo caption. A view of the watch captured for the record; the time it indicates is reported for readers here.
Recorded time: 9:45:15
